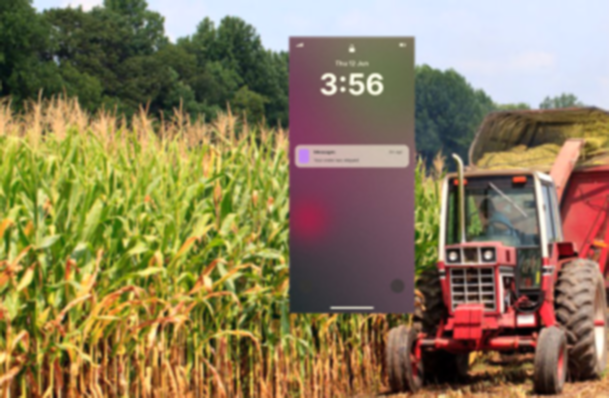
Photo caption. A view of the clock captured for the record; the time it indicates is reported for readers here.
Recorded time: 3:56
